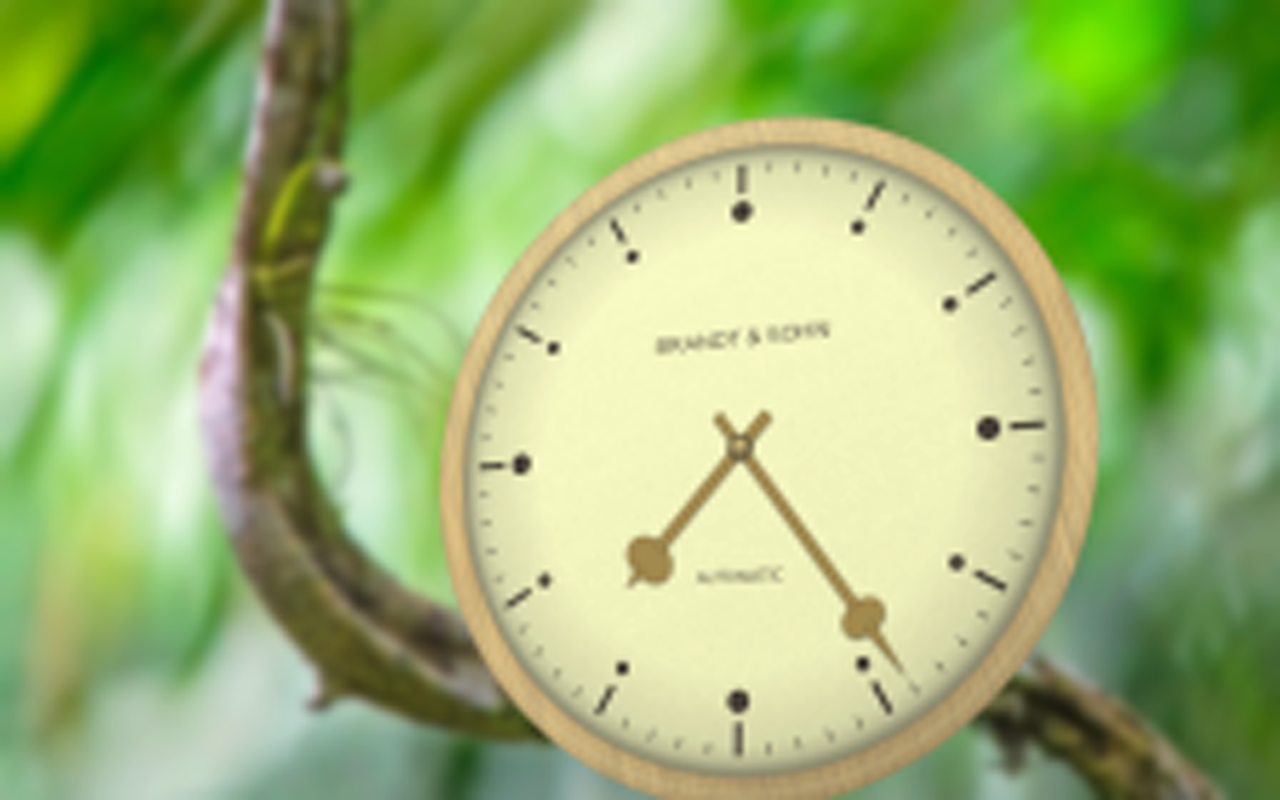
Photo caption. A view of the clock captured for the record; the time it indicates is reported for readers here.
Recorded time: 7:24
